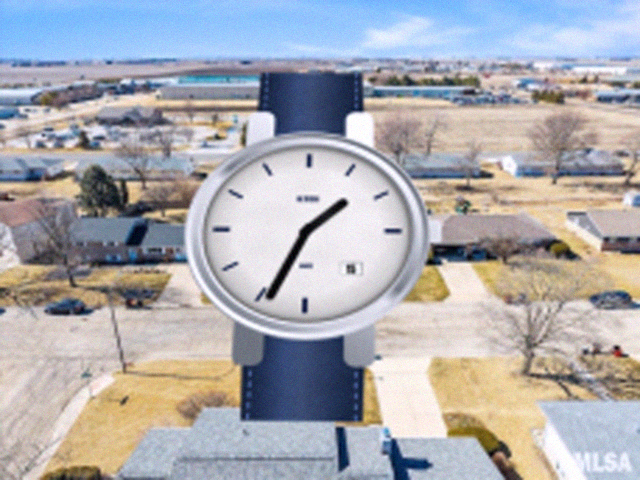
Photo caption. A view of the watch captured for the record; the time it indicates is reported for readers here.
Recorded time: 1:34
